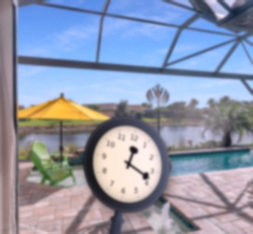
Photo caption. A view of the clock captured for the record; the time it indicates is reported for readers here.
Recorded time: 12:18
